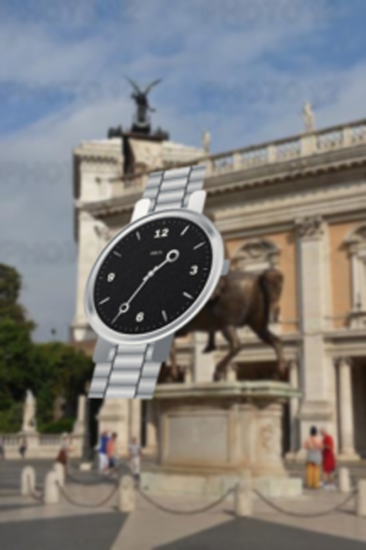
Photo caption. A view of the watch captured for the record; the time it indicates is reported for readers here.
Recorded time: 1:35
